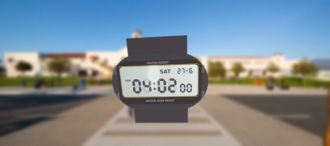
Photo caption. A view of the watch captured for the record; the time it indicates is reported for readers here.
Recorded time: 4:02:00
